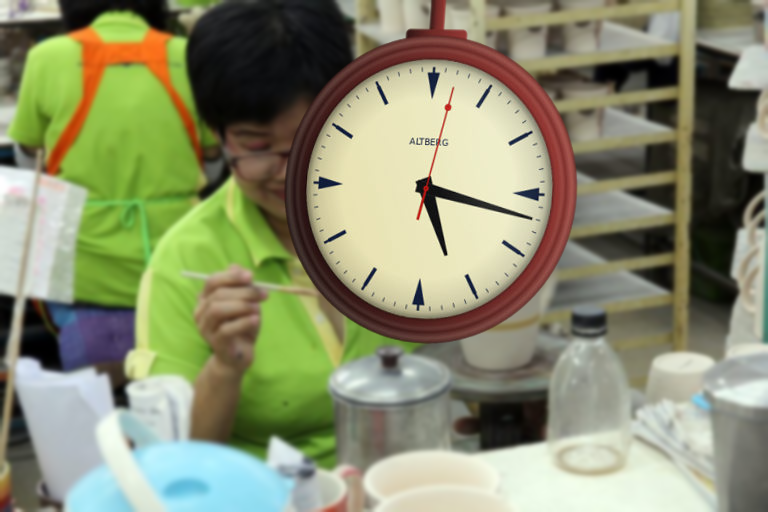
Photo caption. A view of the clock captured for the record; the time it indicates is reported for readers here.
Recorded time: 5:17:02
